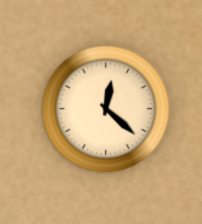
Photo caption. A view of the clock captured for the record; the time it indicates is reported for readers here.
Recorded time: 12:22
